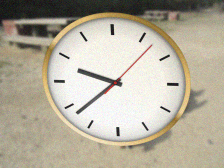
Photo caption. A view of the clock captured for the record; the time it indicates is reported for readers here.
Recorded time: 9:38:07
